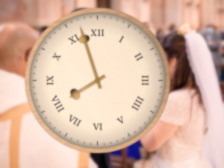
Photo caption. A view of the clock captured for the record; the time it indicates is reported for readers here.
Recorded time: 7:57
